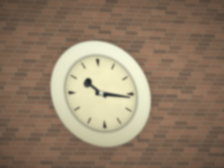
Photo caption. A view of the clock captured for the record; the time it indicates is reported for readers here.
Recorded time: 10:16
